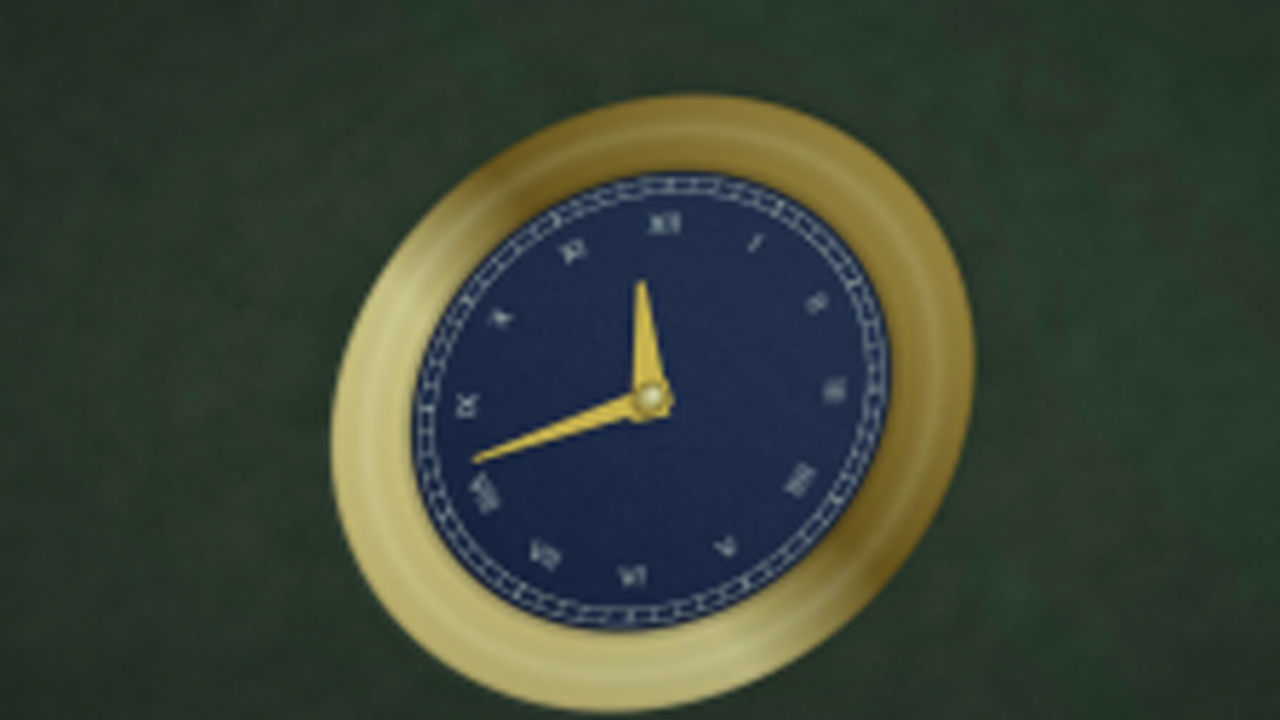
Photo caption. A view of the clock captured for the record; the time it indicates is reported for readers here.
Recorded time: 11:42
